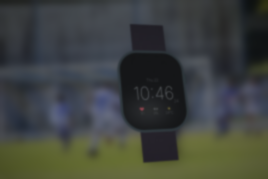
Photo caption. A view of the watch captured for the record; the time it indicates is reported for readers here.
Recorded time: 10:46
